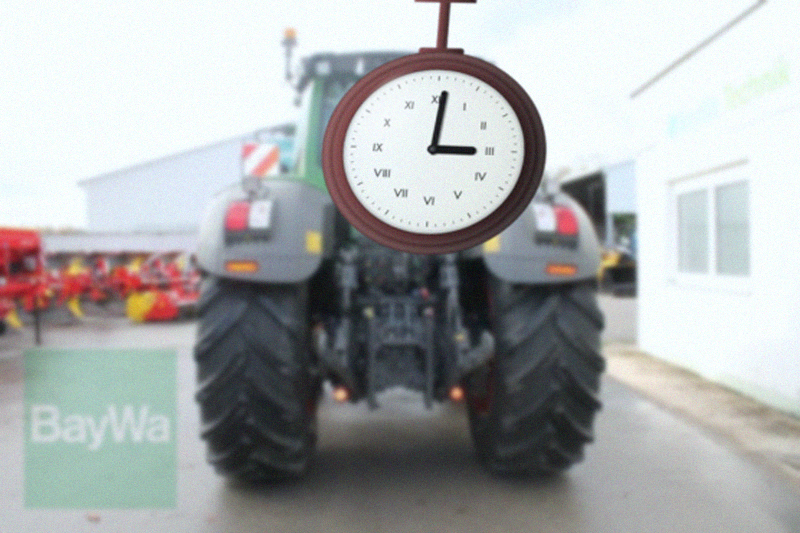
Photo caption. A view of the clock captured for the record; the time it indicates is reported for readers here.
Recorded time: 3:01
